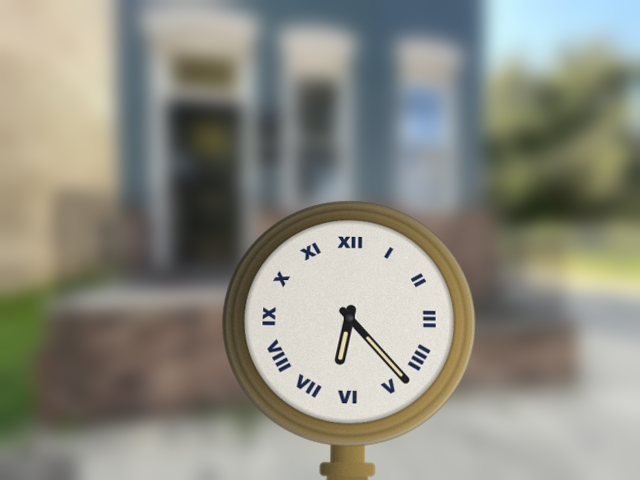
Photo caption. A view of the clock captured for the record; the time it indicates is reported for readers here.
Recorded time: 6:23
